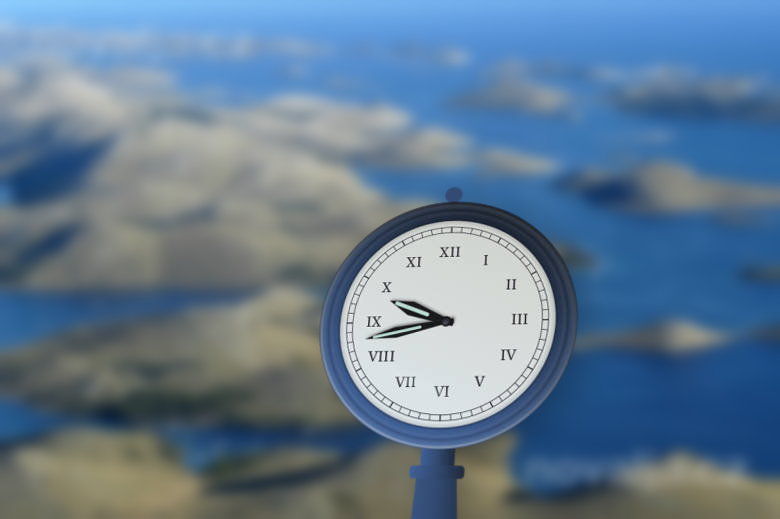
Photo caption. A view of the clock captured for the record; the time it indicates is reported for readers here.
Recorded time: 9:43
